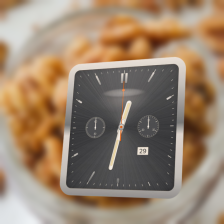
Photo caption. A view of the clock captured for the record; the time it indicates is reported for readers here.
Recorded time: 12:32
